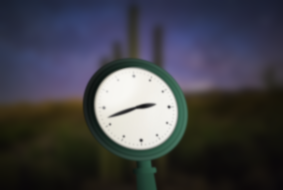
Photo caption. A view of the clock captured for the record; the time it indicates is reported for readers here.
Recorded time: 2:42
